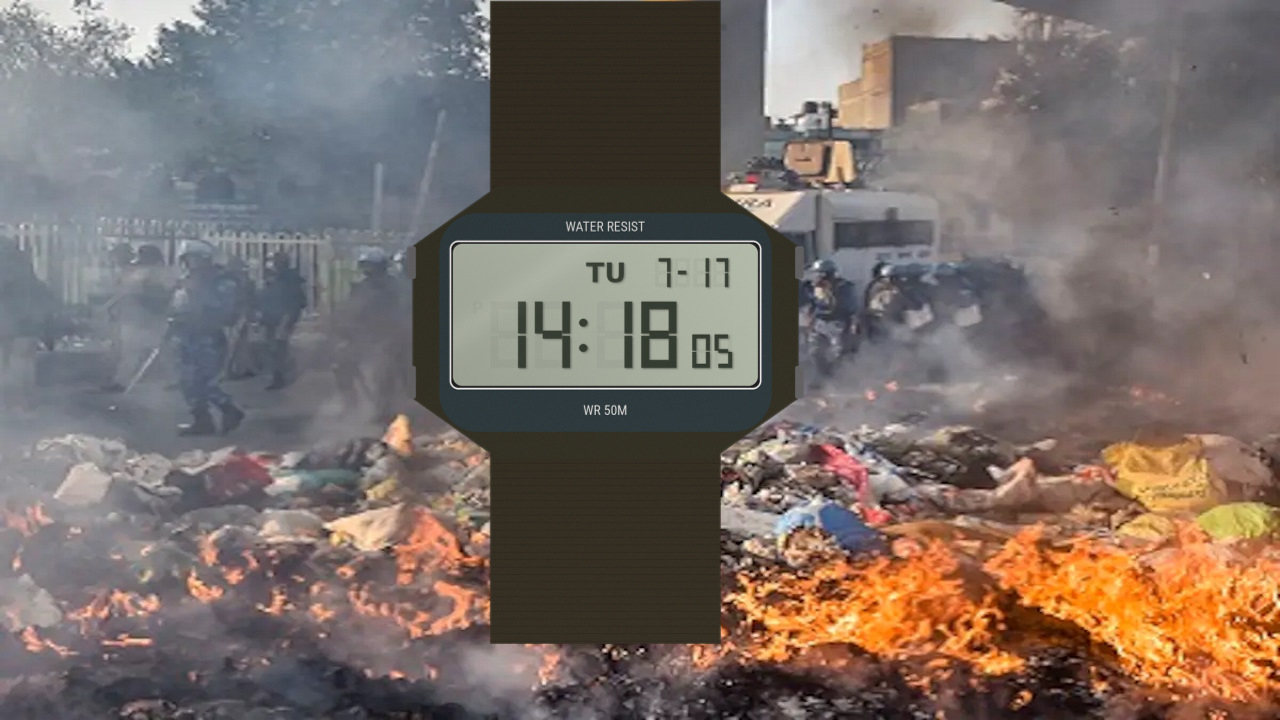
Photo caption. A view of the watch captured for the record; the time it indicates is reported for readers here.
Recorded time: 14:18:05
